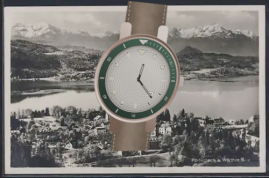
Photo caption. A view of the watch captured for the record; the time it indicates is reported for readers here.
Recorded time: 12:23
